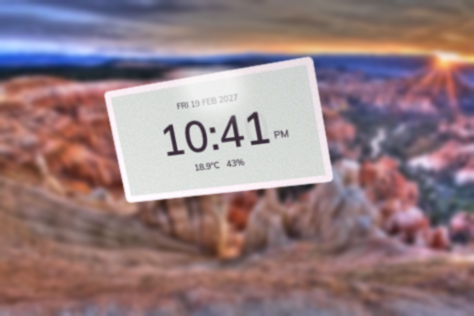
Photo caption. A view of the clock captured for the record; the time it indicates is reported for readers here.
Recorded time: 10:41
